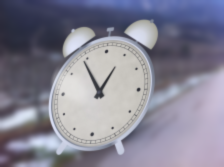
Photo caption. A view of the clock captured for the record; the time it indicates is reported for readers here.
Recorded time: 12:54
